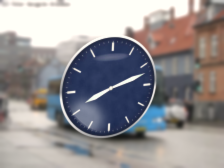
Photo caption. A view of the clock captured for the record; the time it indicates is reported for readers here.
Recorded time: 8:12
